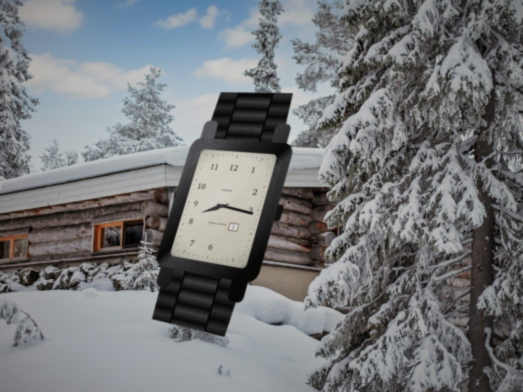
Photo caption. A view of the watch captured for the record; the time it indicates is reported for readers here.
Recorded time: 8:16
